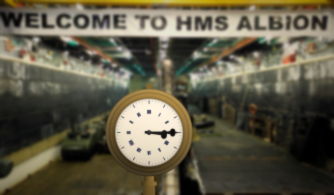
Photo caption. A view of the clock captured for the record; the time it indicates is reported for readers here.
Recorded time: 3:15
